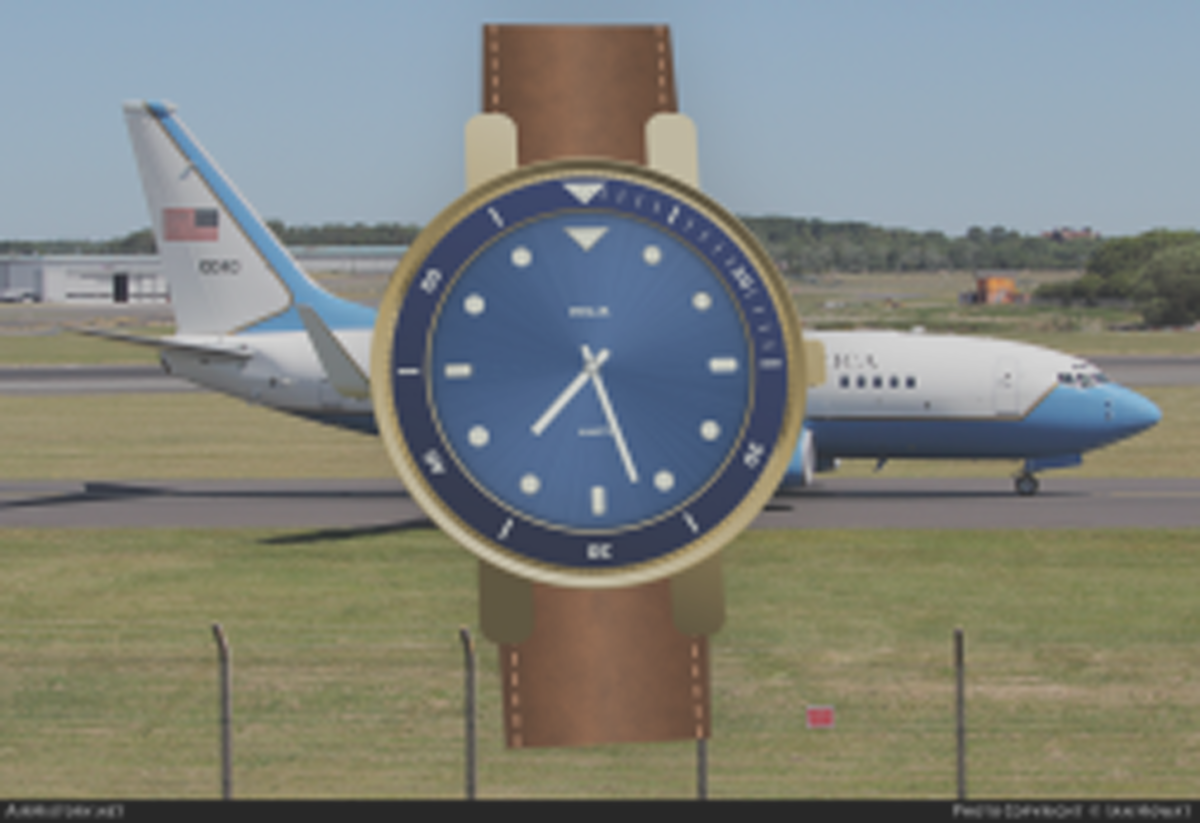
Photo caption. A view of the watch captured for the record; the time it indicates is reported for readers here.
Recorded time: 7:27
